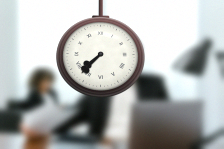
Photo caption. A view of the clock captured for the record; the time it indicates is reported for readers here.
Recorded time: 7:37
